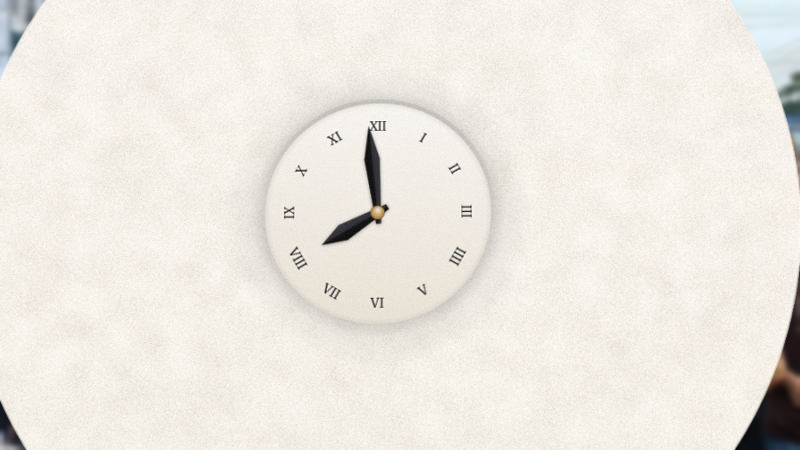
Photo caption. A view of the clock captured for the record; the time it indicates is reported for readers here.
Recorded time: 7:59
